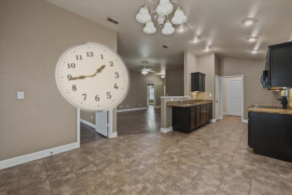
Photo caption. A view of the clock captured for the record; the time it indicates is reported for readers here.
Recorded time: 1:44
